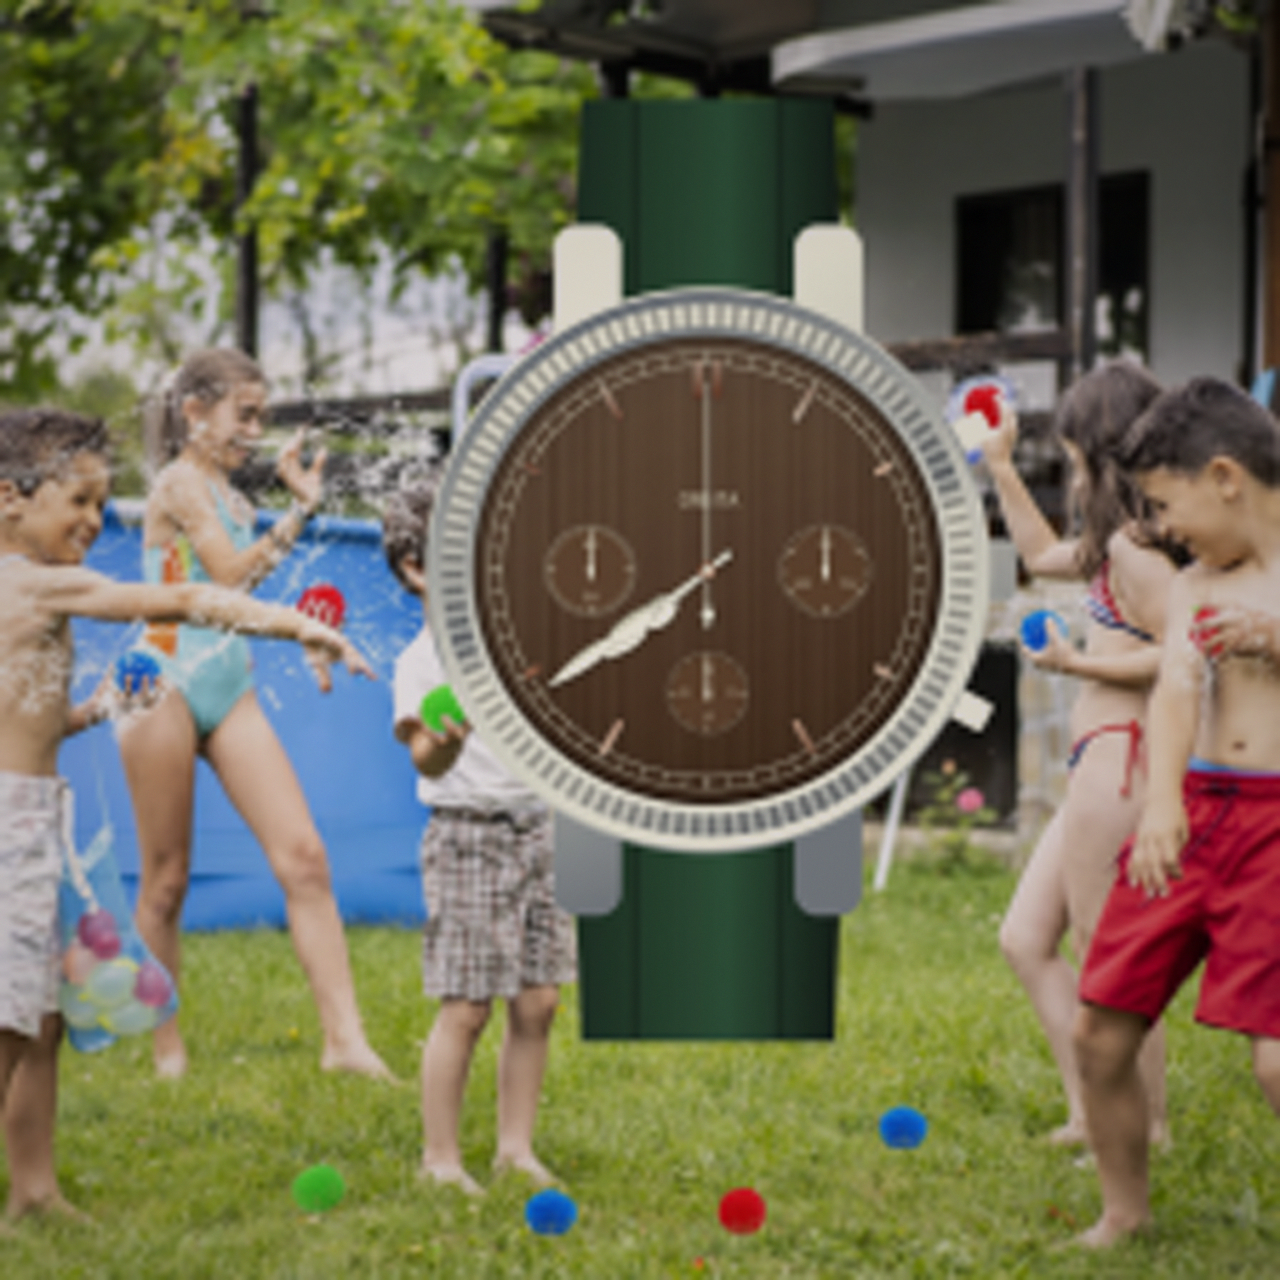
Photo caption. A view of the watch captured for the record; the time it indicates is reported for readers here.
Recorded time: 7:39
